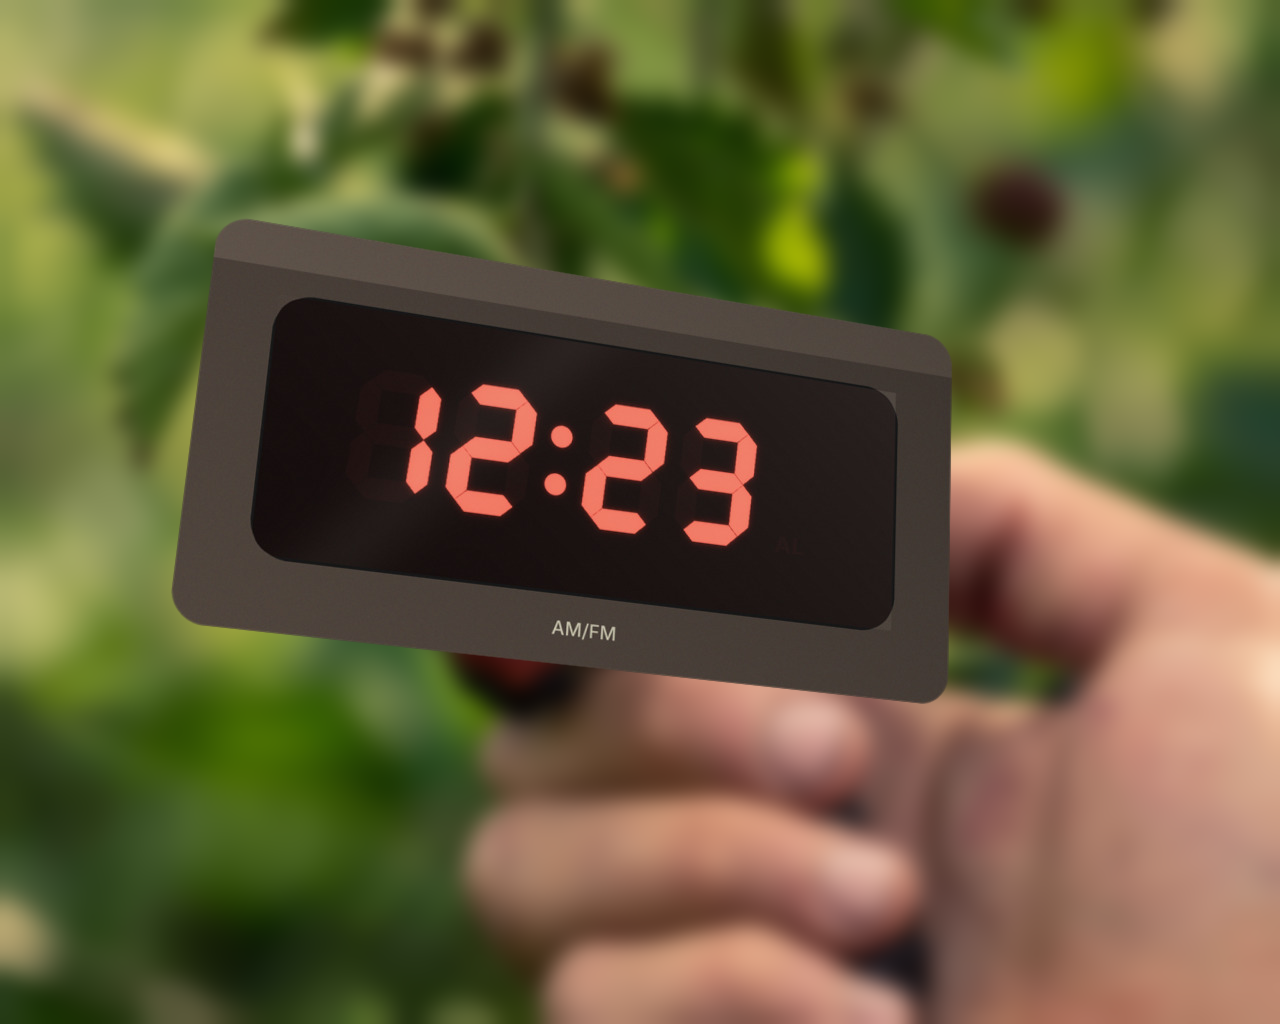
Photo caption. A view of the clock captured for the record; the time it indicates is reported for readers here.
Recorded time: 12:23
